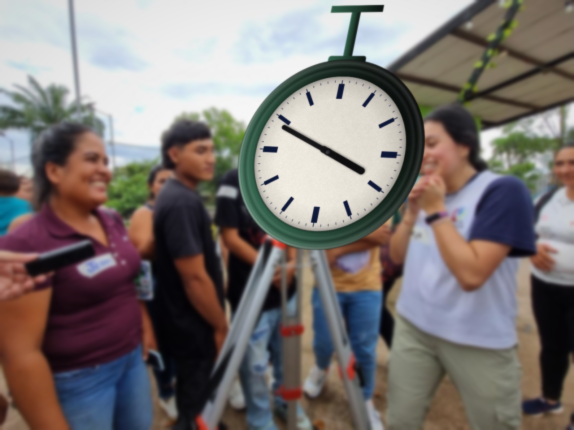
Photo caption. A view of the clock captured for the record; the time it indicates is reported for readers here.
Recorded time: 3:49
